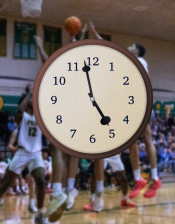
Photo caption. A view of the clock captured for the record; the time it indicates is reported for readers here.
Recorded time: 4:58
